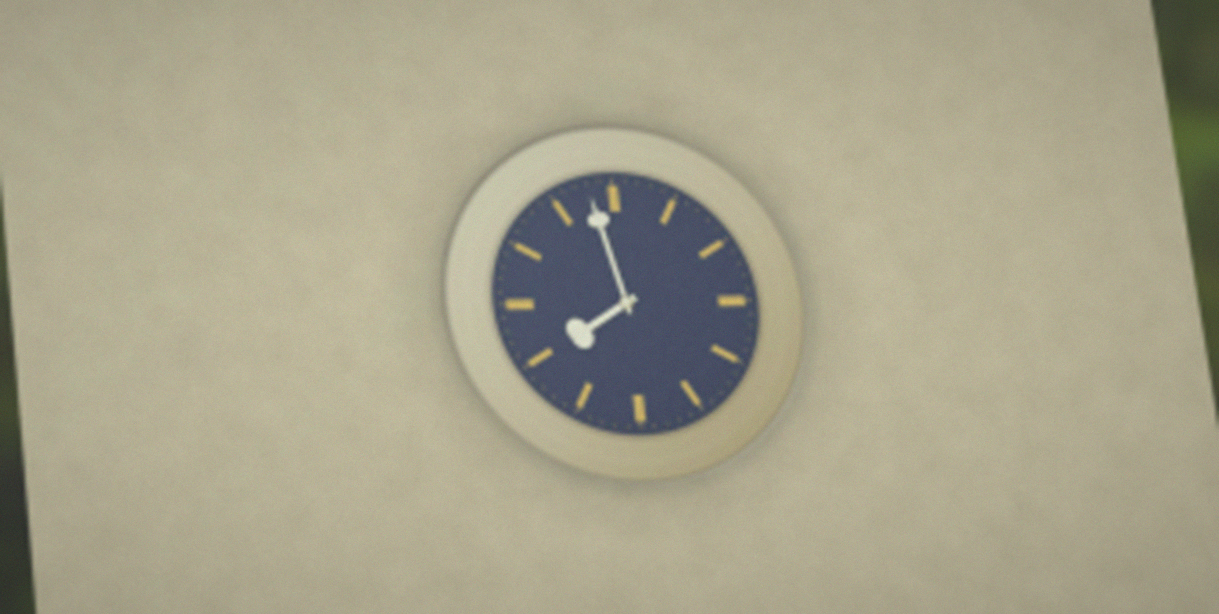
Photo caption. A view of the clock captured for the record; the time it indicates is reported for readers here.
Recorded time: 7:58
